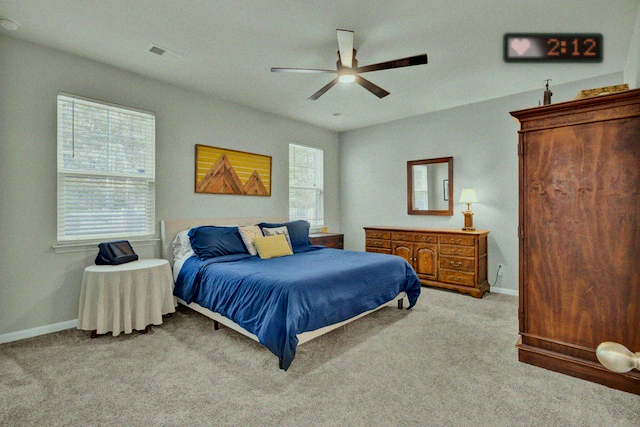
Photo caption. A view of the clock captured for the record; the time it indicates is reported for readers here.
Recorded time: 2:12
